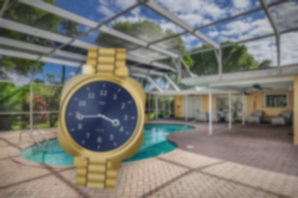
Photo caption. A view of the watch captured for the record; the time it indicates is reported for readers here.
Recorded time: 3:44
